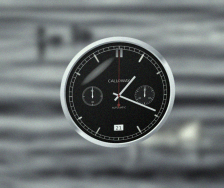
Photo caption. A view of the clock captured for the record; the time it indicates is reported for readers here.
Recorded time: 1:19
